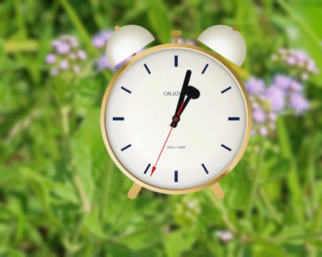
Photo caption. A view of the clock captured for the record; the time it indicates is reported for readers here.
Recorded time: 1:02:34
